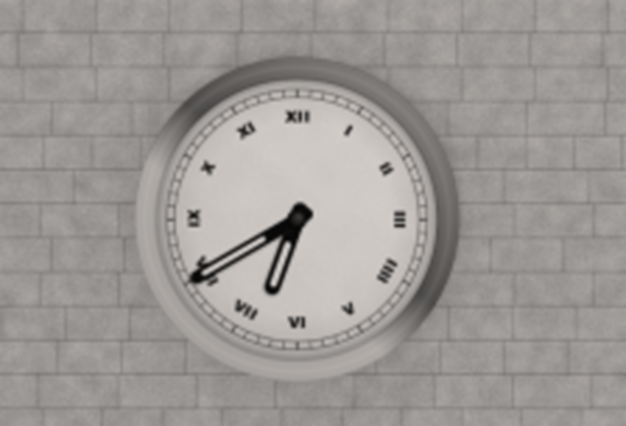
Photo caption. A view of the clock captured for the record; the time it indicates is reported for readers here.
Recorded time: 6:40
